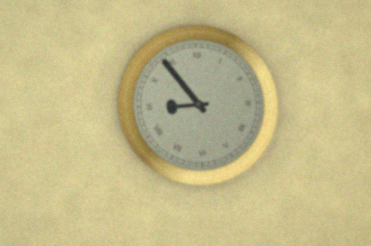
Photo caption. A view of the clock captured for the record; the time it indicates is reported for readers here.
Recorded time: 8:54
